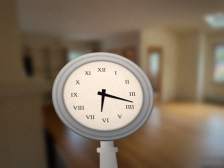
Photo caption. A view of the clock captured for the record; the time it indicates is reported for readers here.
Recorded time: 6:18
